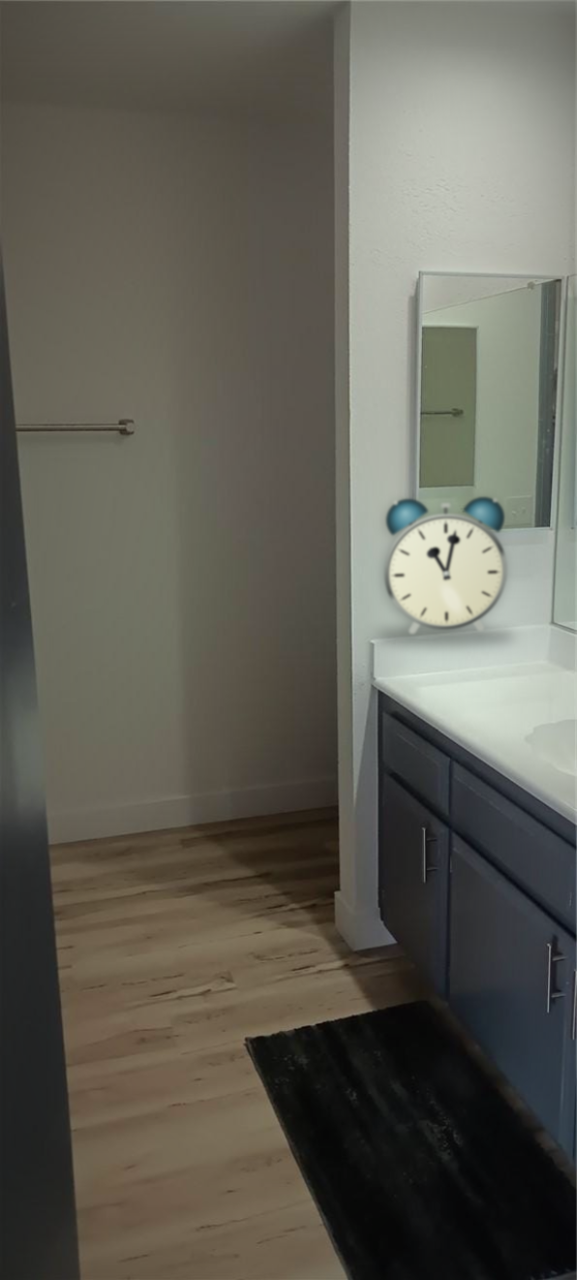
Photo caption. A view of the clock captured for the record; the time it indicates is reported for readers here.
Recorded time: 11:02
